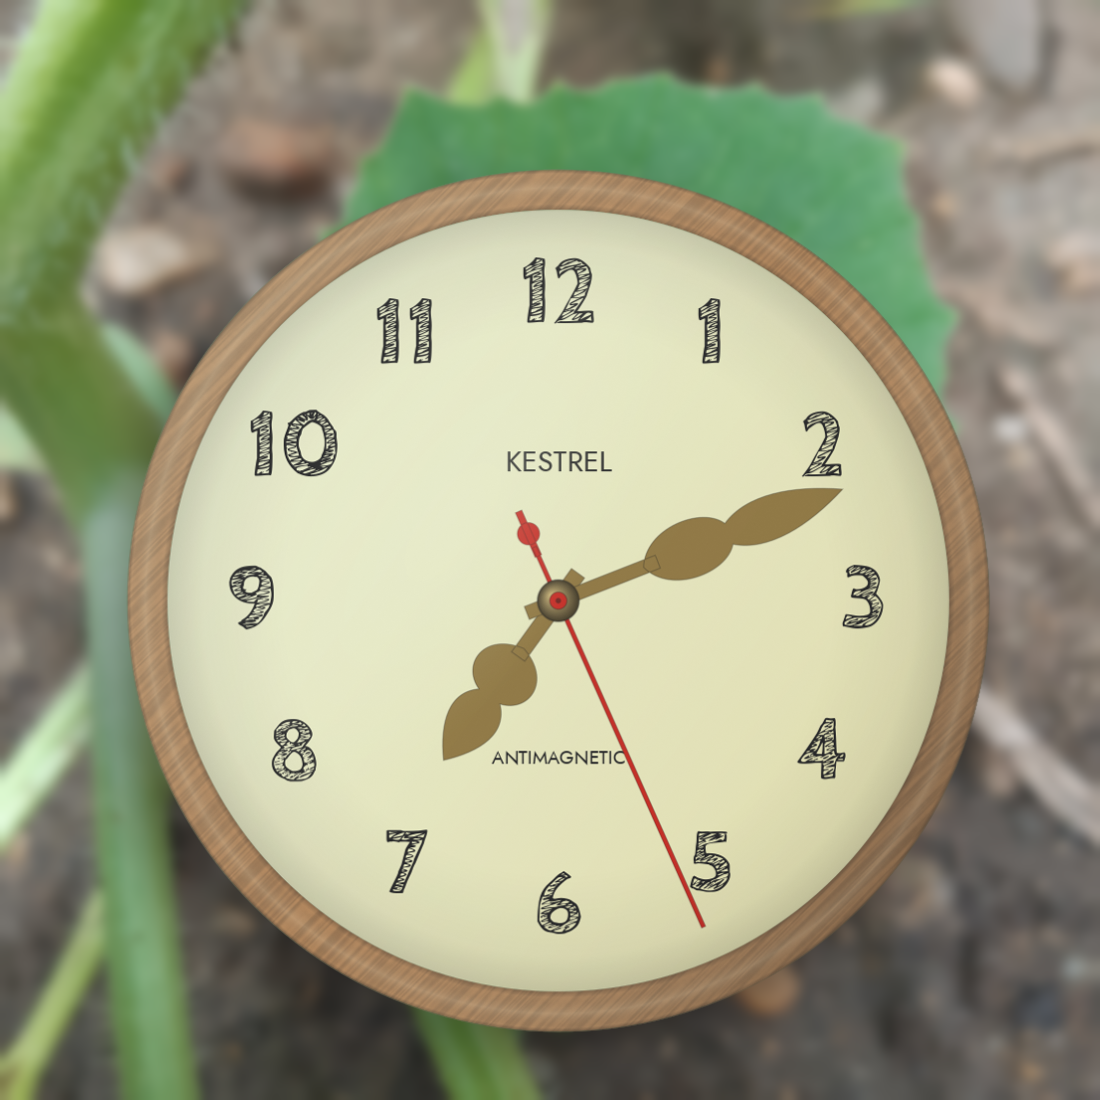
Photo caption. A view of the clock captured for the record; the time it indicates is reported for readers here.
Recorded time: 7:11:26
